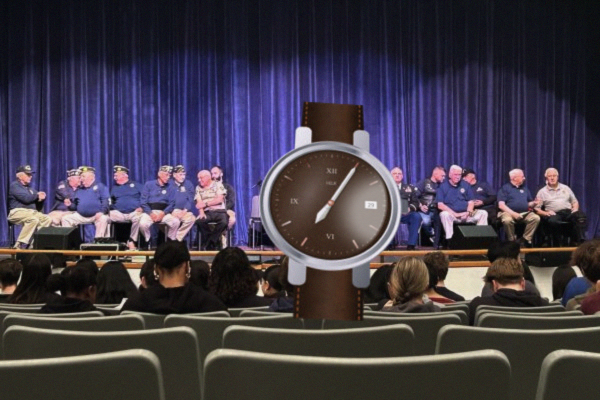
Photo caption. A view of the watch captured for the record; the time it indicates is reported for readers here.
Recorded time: 7:05
